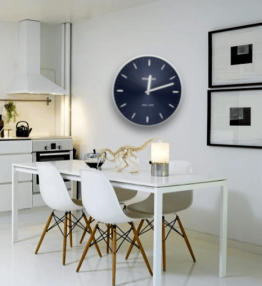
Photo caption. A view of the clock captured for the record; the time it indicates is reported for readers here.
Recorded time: 12:12
